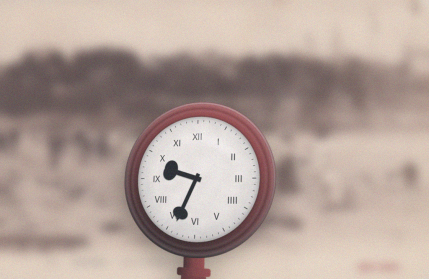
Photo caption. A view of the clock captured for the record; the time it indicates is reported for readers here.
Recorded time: 9:34
